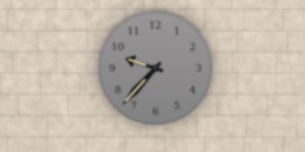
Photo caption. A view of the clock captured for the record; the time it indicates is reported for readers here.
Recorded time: 9:37
